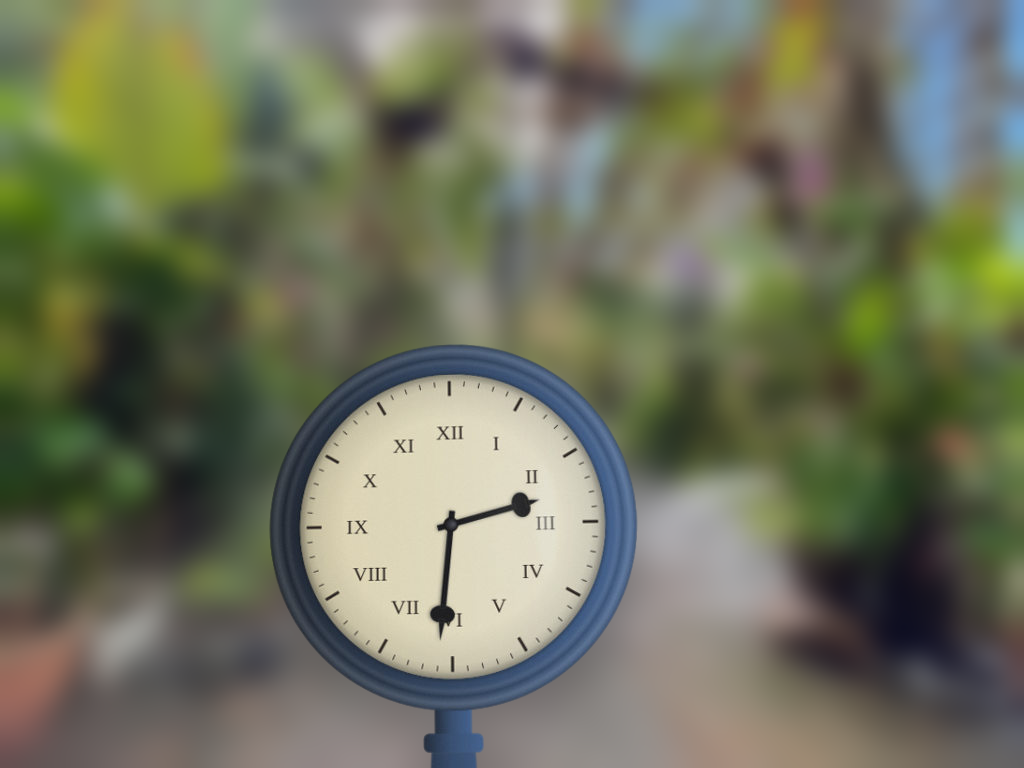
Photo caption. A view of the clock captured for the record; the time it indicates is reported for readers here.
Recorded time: 2:31
